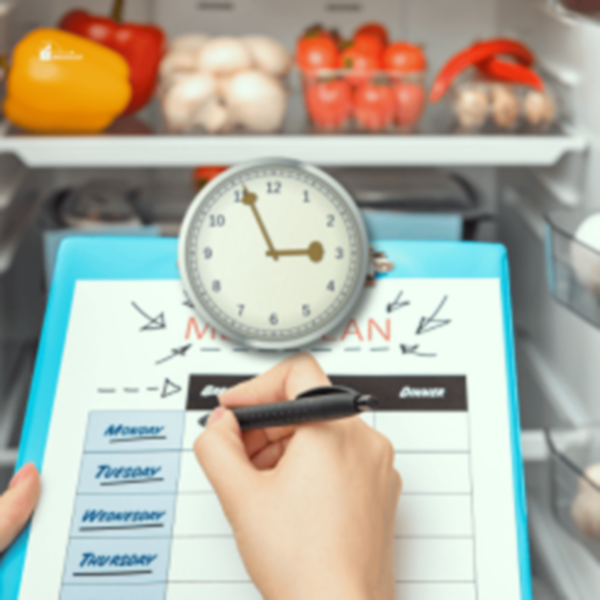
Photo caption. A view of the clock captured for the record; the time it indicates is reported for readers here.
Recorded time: 2:56
